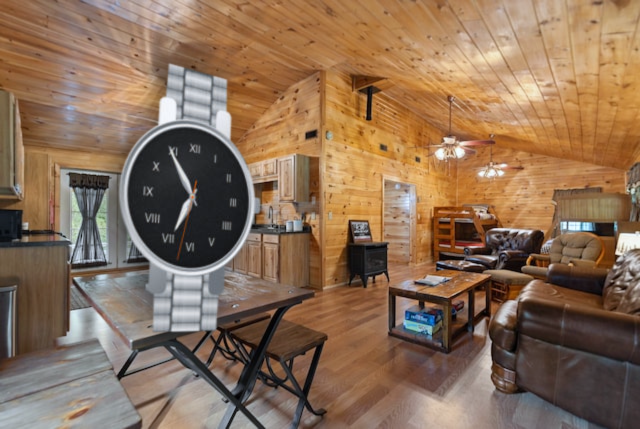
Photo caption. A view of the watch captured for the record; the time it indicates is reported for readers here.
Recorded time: 6:54:32
